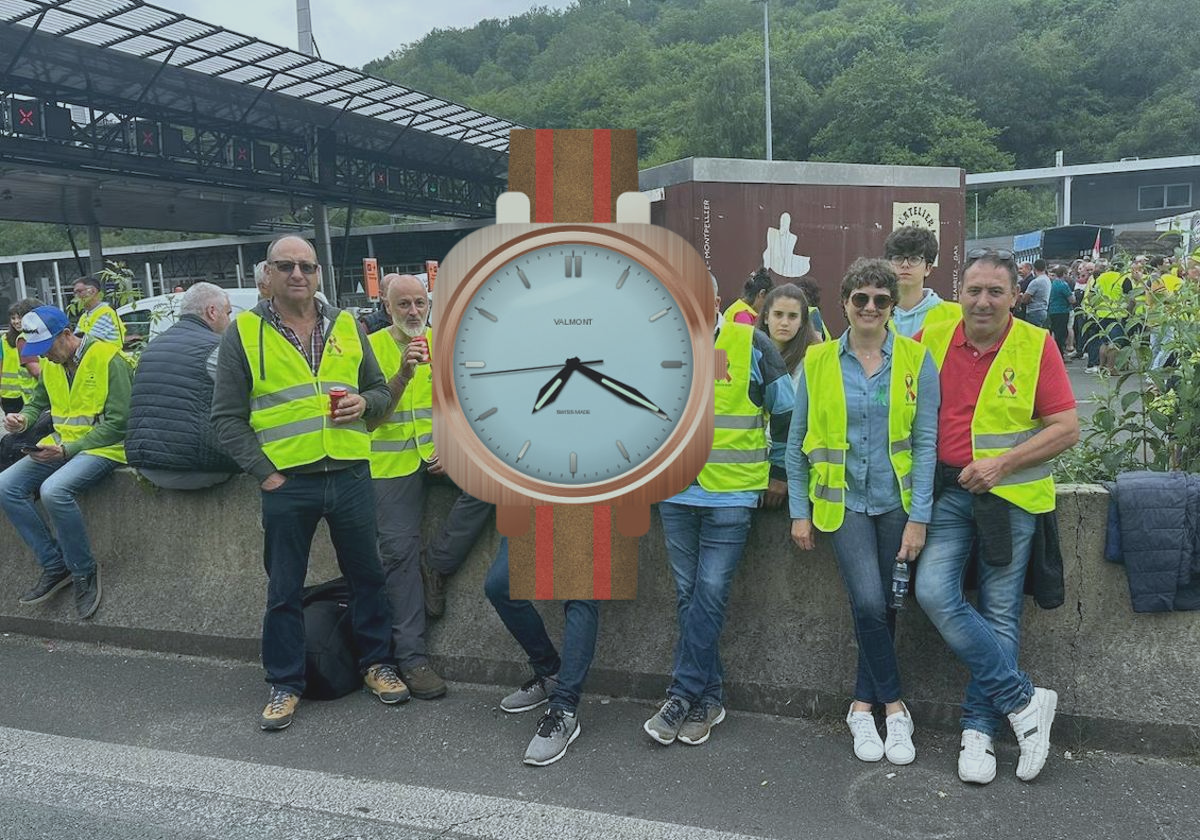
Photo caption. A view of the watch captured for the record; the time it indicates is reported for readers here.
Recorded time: 7:19:44
